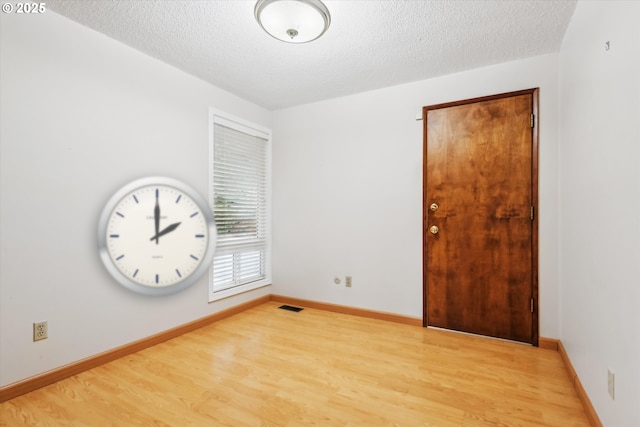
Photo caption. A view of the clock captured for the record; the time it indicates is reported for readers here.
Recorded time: 2:00
